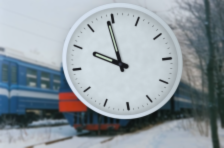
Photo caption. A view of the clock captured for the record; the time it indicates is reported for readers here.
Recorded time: 9:59
